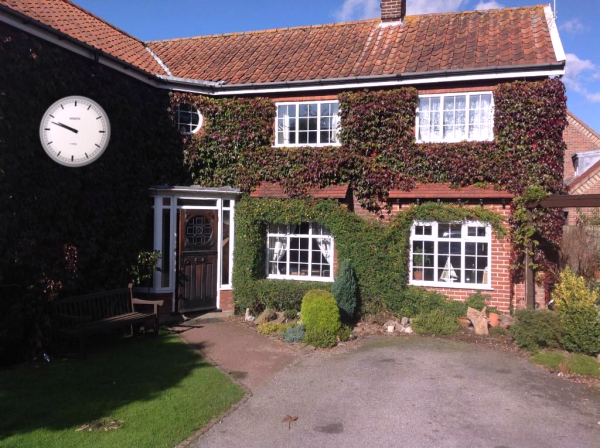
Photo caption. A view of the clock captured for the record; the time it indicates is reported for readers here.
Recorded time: 9:48
